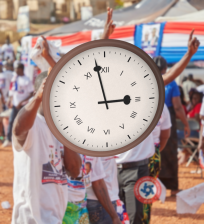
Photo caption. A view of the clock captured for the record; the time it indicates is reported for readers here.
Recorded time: 2:58
